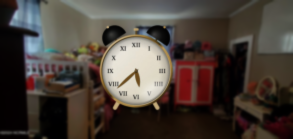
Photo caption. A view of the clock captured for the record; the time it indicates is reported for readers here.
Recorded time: 5:38
